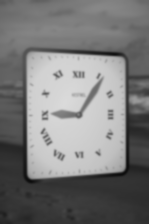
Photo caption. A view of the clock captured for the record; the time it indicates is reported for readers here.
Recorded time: 9:06
